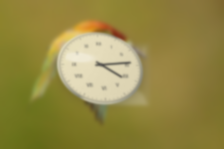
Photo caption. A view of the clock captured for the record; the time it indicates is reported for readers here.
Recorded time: 4:14
